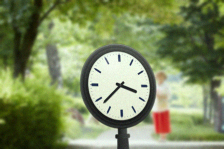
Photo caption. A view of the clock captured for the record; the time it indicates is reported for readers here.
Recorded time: 3:38
